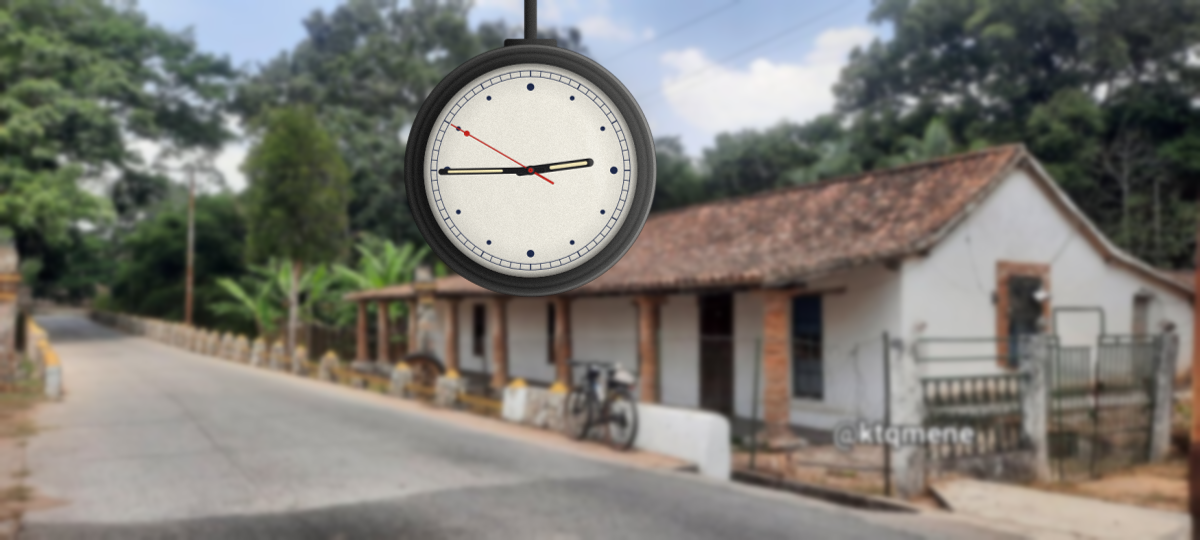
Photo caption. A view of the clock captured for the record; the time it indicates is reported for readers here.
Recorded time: 2:44:50
